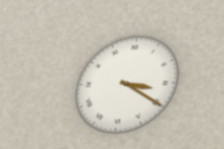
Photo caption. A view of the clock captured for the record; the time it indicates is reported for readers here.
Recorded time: 3:20
